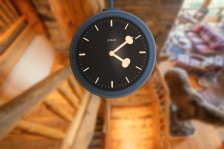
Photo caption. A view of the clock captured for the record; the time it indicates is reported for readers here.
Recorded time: 4:09
